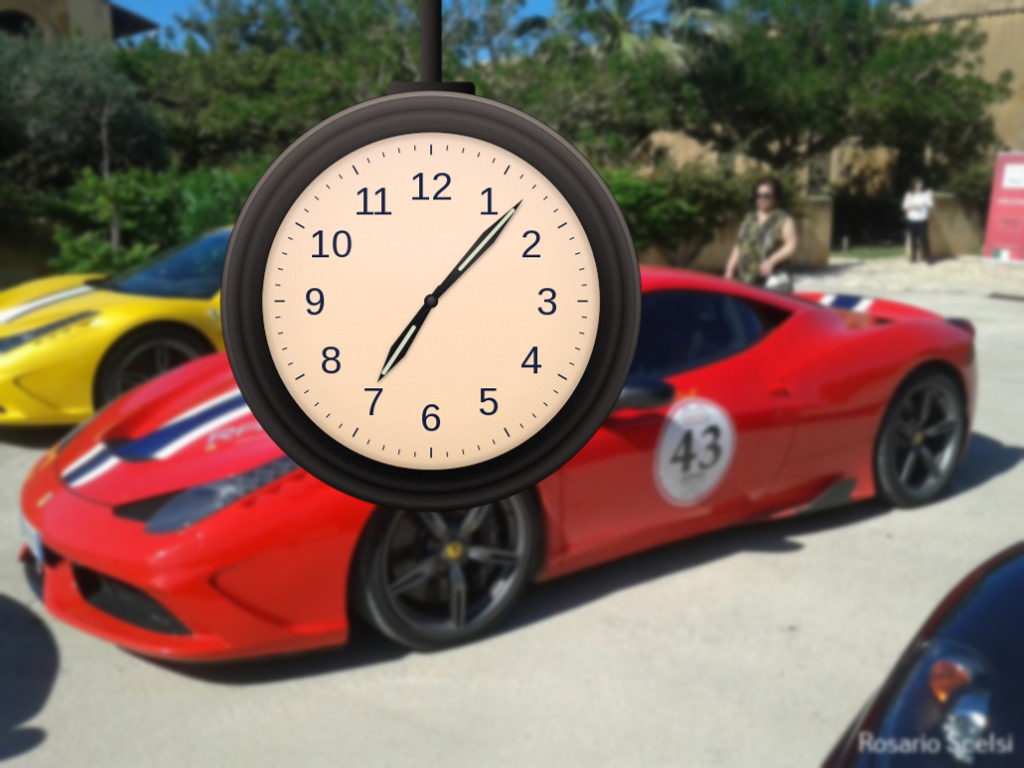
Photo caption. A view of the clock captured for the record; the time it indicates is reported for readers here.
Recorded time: 7:07
